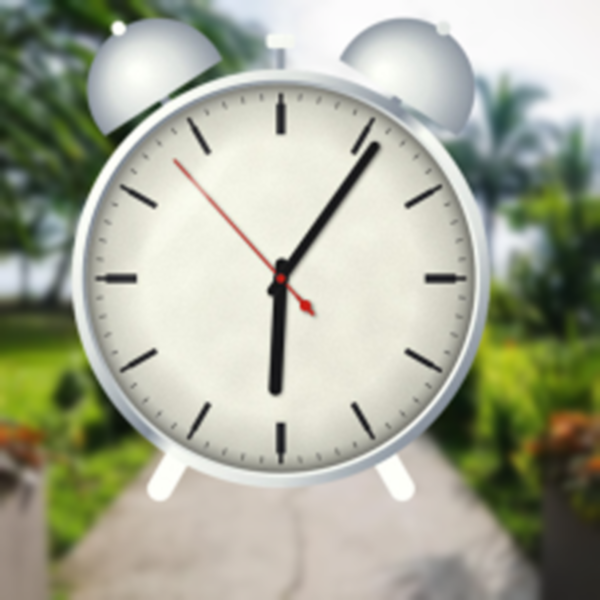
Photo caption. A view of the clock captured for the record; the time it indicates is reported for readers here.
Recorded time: 6:05:53
